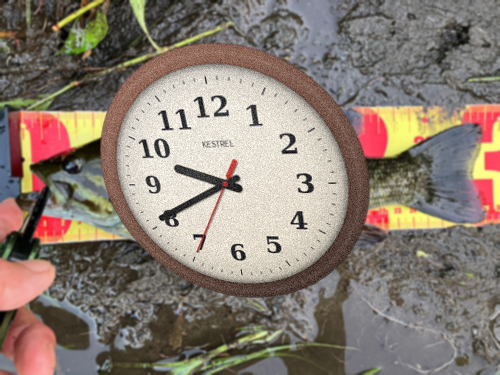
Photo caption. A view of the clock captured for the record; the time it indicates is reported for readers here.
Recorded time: 9:40:35
